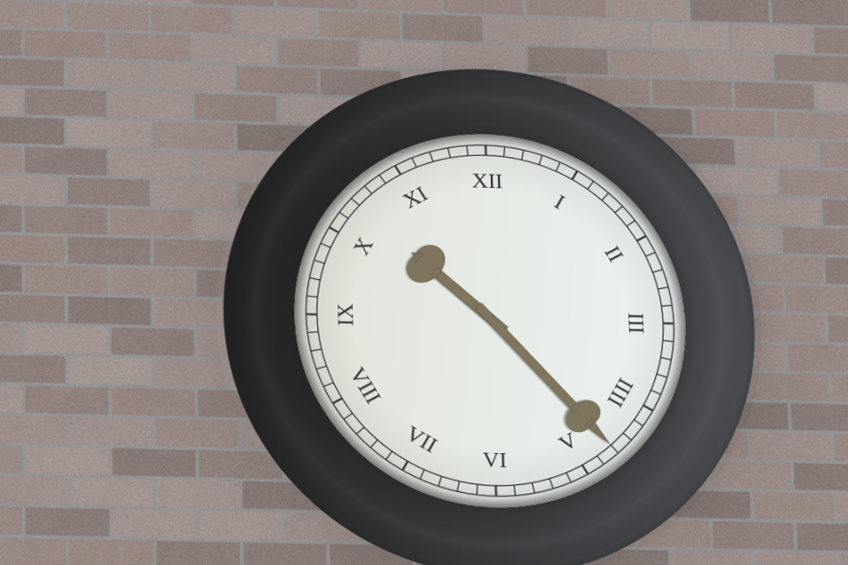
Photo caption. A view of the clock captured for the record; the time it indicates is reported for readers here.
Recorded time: 10:23
